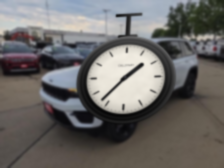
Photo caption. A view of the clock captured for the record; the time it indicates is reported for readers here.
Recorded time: 1:37
